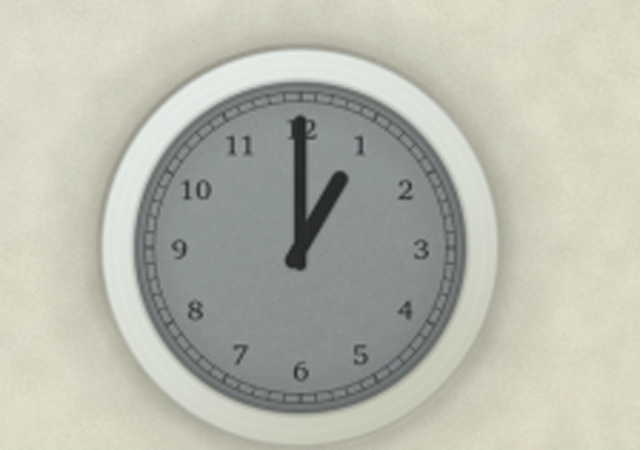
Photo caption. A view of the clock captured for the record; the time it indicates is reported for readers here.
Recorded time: 1:00
